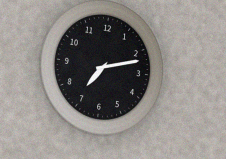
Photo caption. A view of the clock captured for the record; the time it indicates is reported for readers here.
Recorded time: 7:12
